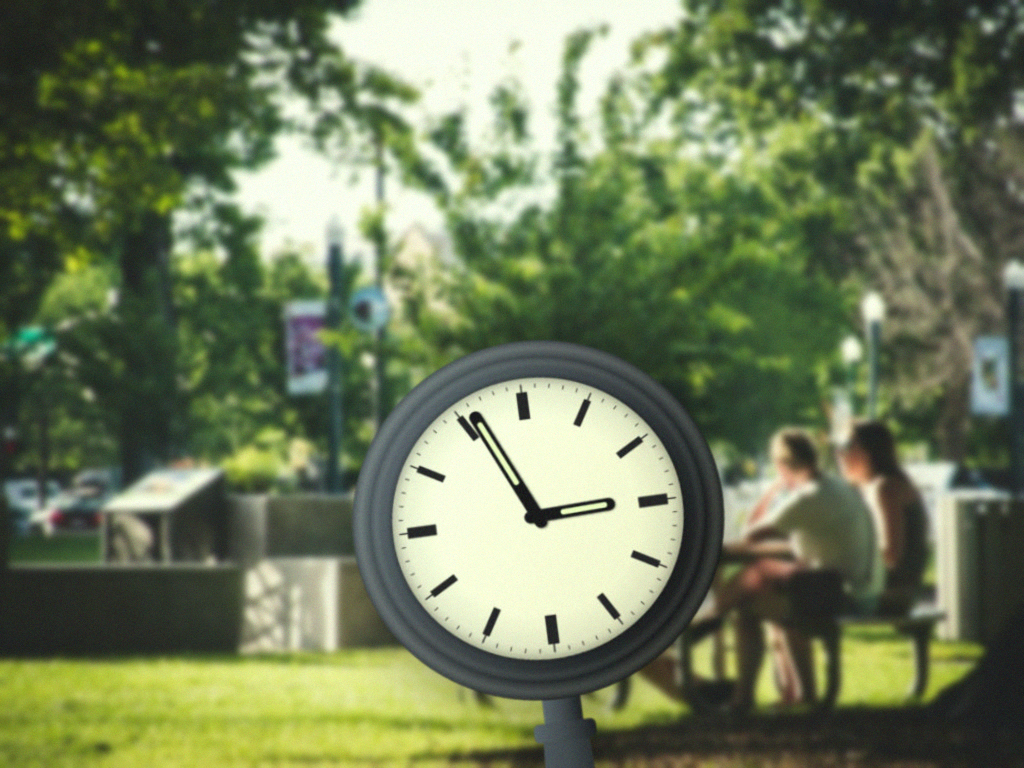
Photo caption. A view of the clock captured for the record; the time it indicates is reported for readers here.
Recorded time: 2:56
